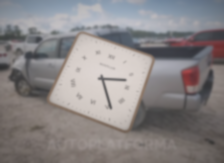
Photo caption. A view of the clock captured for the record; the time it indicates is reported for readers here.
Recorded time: 2:24
